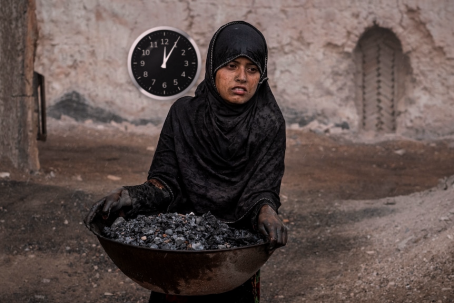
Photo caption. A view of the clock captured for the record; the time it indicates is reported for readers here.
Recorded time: 12:05
